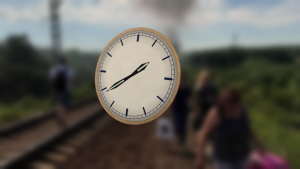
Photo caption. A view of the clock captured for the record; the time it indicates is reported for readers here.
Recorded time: 1:39
